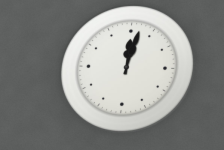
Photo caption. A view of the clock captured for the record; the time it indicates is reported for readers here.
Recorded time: 12:02
